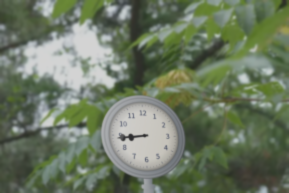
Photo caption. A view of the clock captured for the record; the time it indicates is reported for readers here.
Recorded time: 8:44
